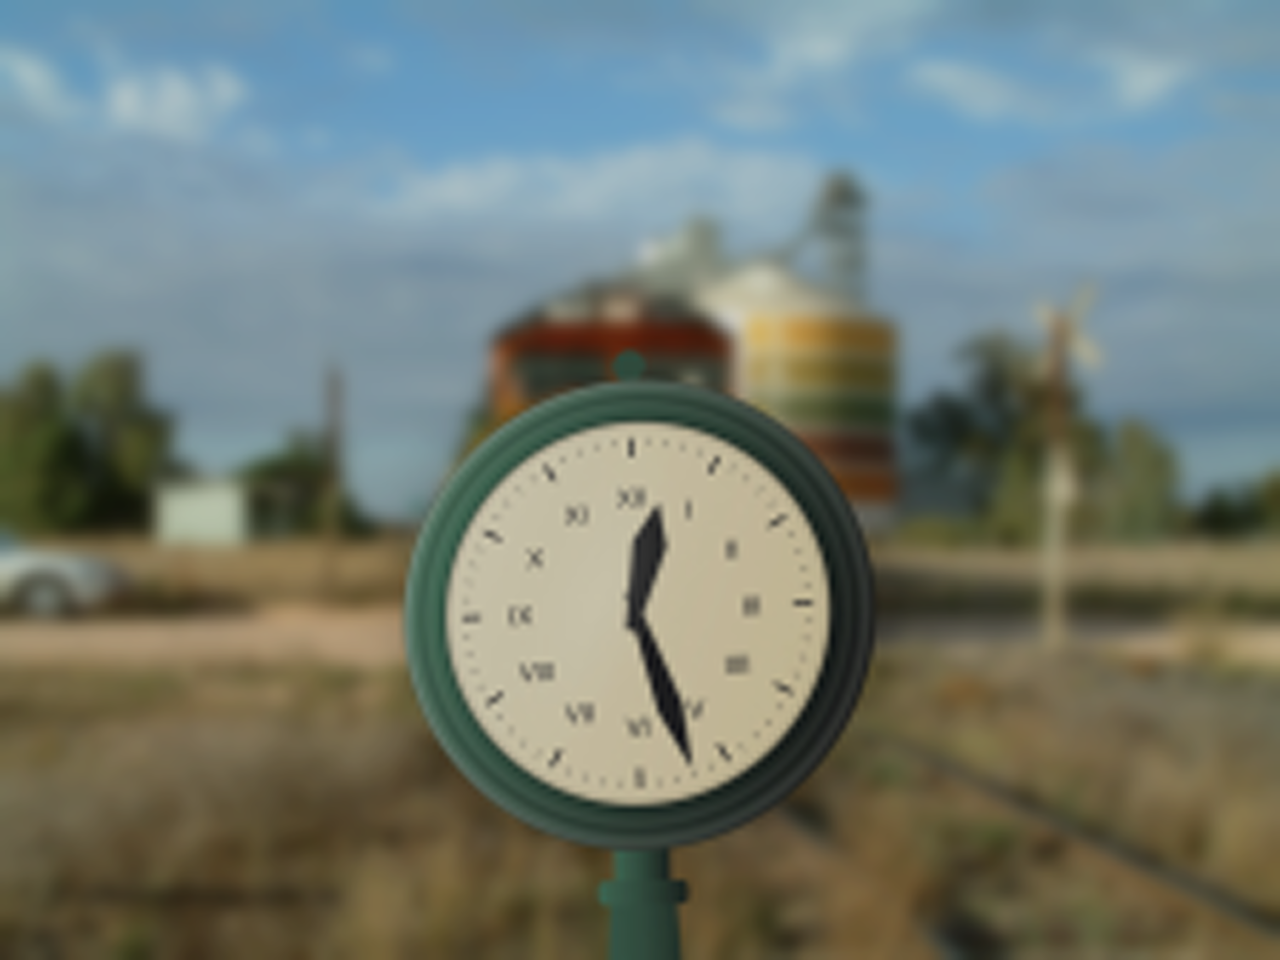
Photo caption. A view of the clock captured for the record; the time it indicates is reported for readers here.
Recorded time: 12:27
